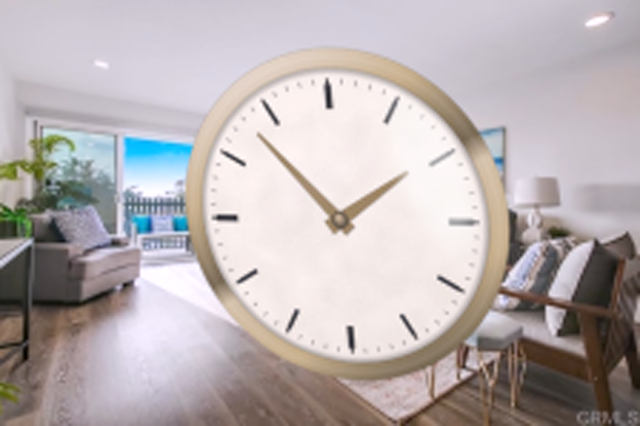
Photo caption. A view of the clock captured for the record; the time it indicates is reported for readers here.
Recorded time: 1:53
